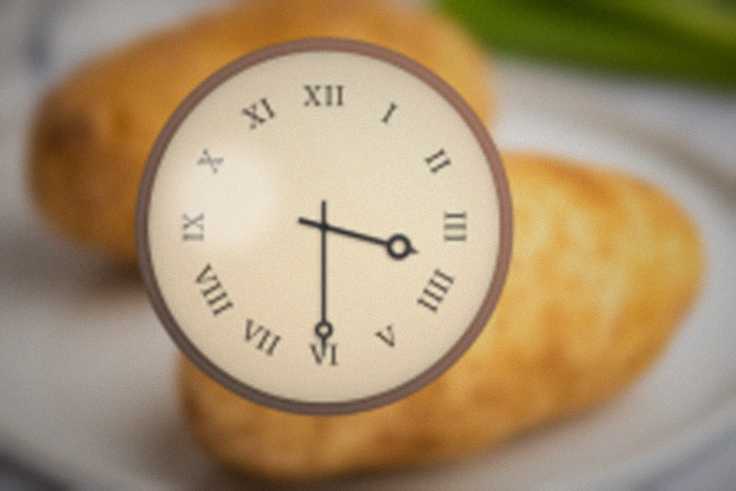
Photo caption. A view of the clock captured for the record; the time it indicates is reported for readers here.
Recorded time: 3:30
